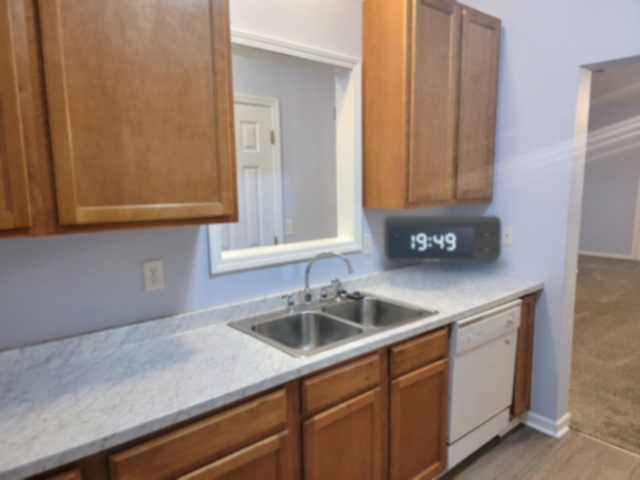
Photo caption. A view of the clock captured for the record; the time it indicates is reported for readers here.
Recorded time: 19:49
